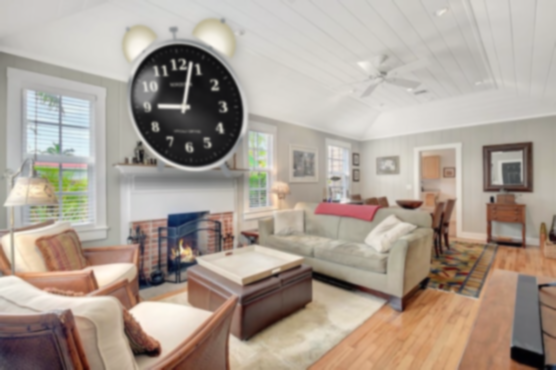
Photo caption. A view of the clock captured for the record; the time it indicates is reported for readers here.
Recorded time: 9:03
